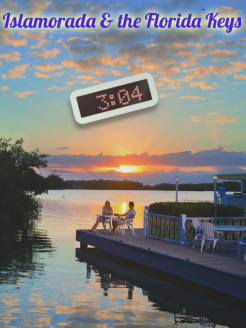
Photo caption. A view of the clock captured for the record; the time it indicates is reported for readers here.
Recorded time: 3:04
